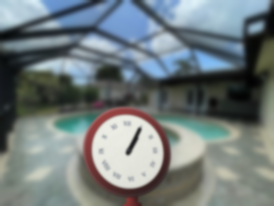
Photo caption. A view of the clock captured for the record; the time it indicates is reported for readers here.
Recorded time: 1:05
